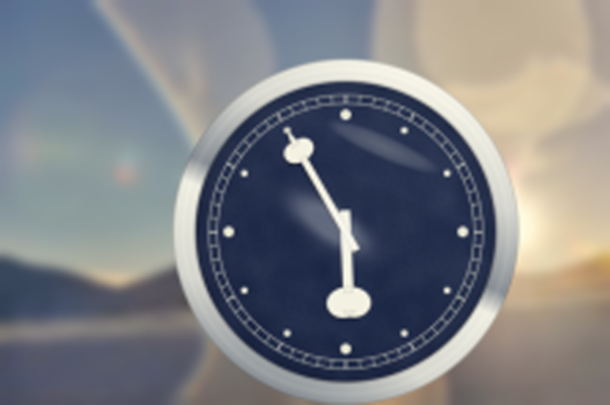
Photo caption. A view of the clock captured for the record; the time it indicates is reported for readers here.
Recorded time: 5:55
